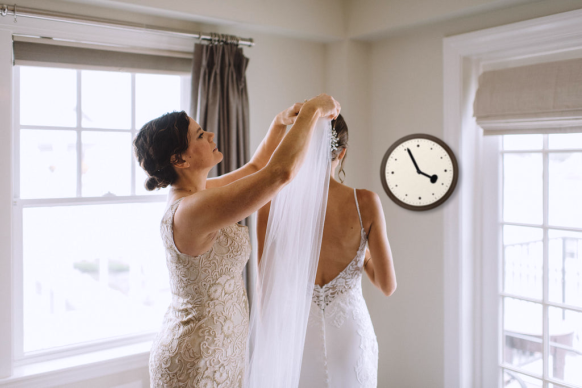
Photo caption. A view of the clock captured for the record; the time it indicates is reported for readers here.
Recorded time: 3:56
